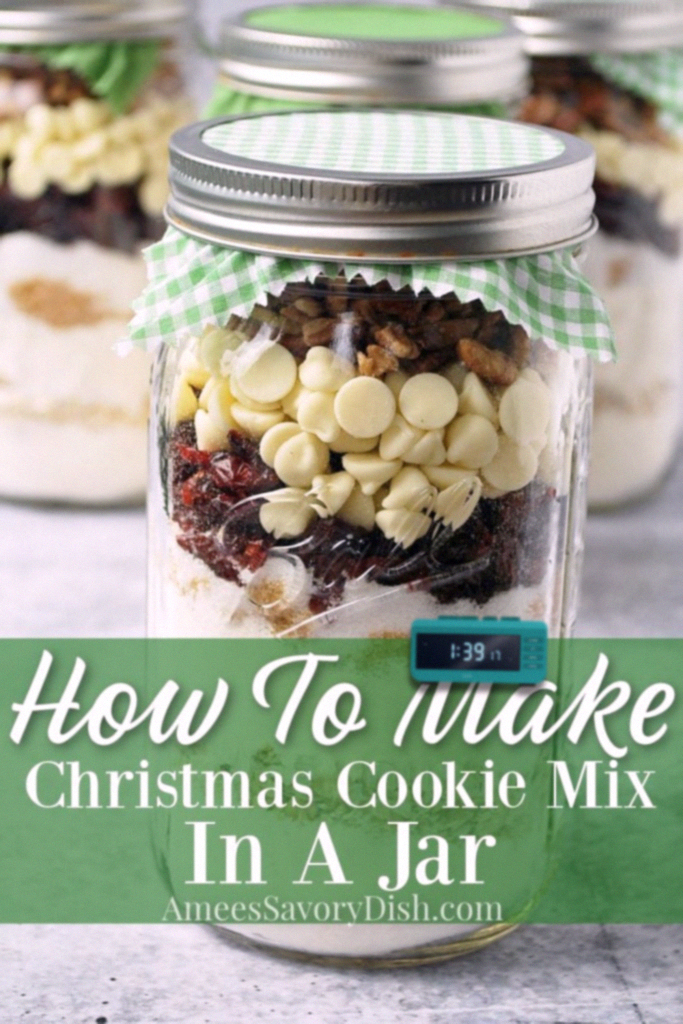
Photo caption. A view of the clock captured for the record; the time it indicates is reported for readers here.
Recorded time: 1:39
